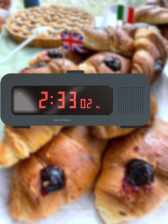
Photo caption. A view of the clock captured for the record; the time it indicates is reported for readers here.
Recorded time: 2:33:02
